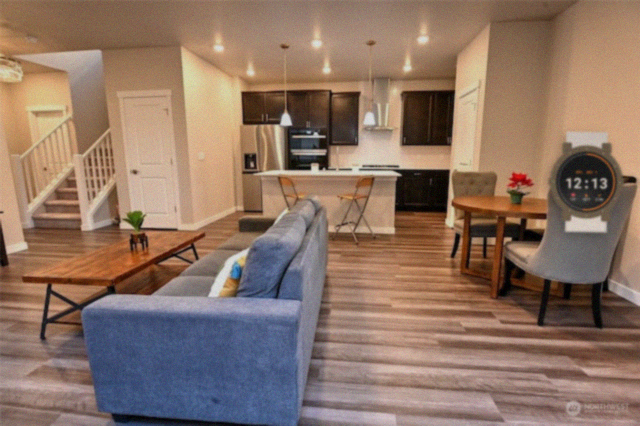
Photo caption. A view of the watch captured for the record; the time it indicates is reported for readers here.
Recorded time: 12:13
